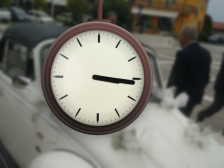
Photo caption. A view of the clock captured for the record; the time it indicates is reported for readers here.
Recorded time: 3:16
